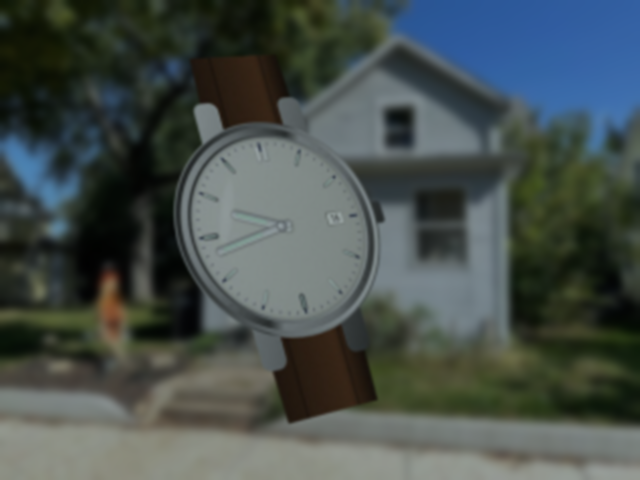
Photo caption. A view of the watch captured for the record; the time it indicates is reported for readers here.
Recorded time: 9:43
